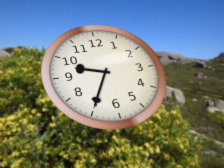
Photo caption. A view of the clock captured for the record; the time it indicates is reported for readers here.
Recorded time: 9:35
